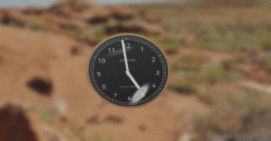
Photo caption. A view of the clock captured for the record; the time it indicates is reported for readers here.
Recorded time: 4:59
